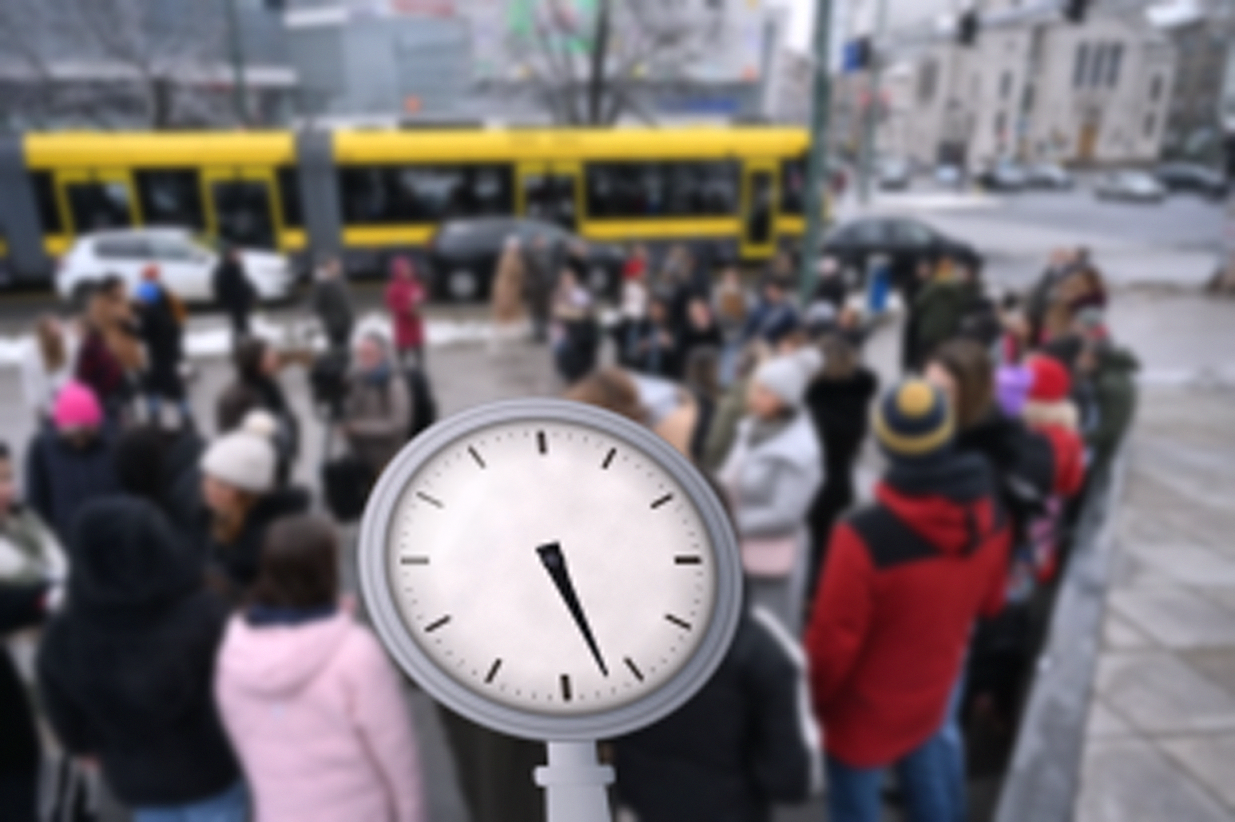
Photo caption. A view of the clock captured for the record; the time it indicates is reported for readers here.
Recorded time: 5:27
